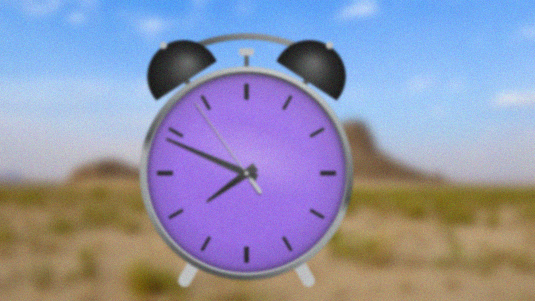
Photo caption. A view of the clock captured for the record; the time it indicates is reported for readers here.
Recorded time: 7:48:54
